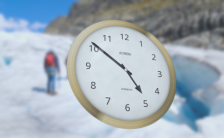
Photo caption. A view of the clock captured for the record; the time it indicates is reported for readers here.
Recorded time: 4:51
